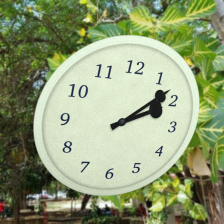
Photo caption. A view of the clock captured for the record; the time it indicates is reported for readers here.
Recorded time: 2:08
